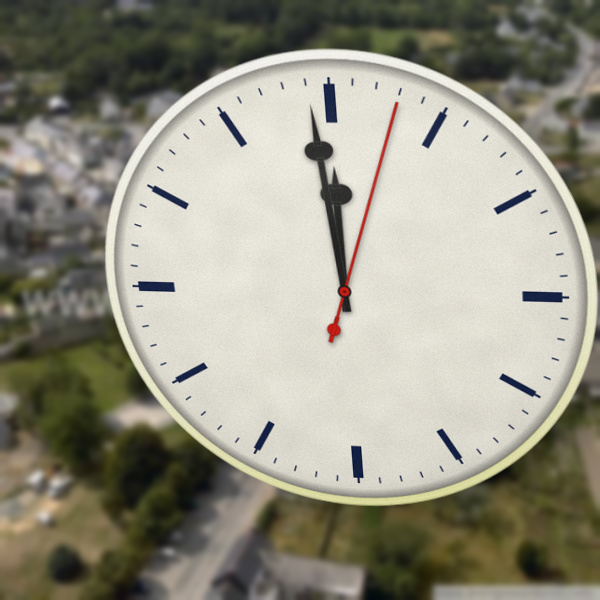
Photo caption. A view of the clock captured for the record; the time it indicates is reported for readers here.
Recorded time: 11:59:03
